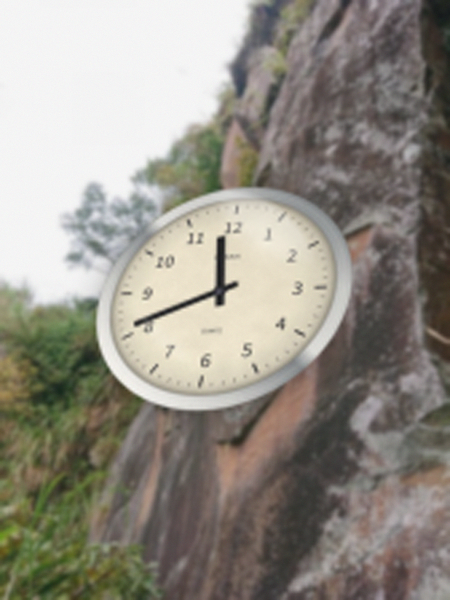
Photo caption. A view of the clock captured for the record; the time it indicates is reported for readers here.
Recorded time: 11:41
